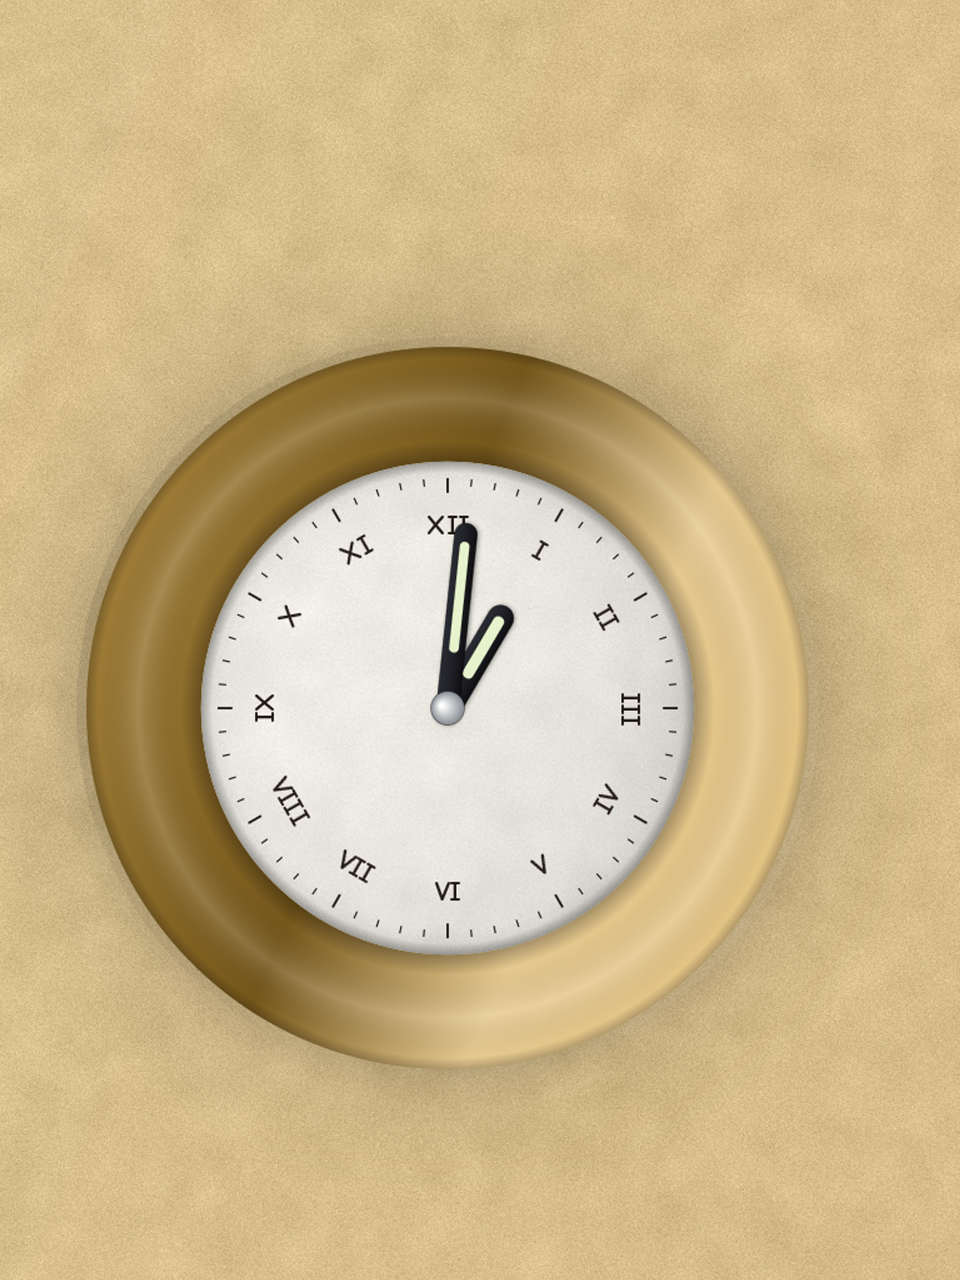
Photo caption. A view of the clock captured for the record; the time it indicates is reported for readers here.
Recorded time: 1:01
